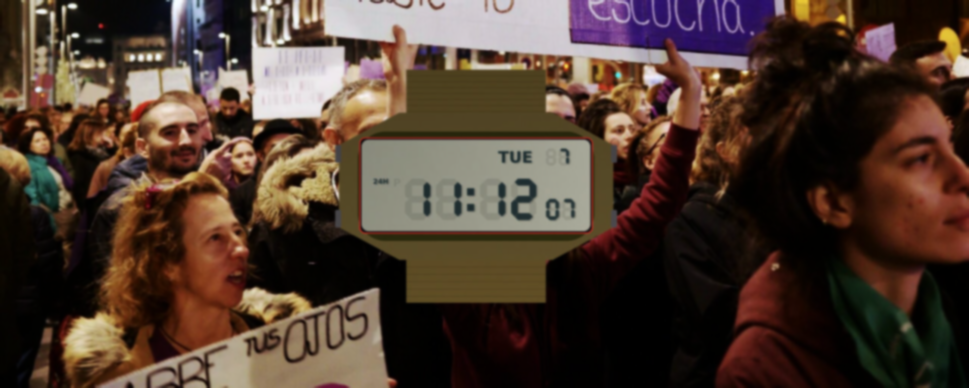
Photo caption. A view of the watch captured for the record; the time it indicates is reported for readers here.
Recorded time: 11:12:07
